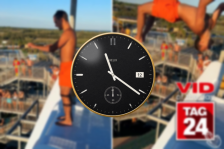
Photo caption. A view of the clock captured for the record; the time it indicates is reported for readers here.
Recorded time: 11:21
